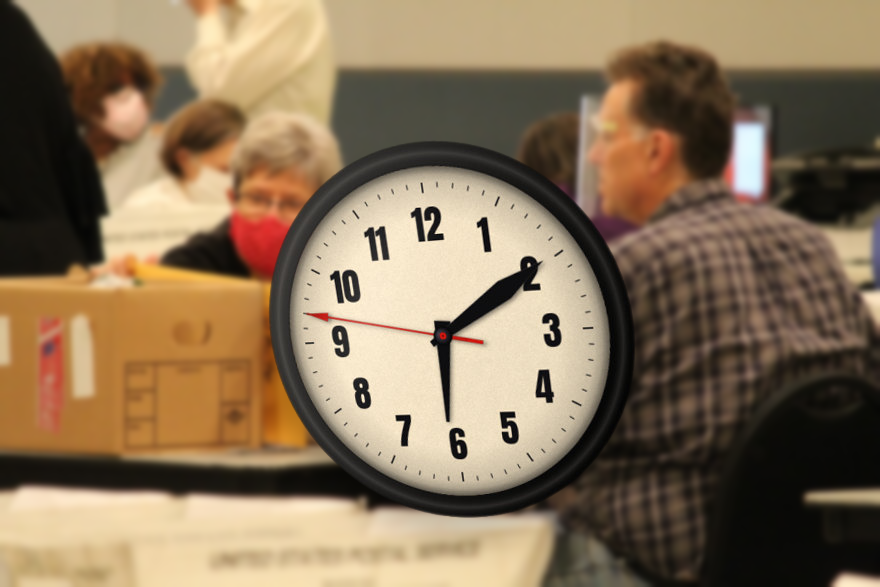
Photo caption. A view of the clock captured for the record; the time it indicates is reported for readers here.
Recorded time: 6:09:47
